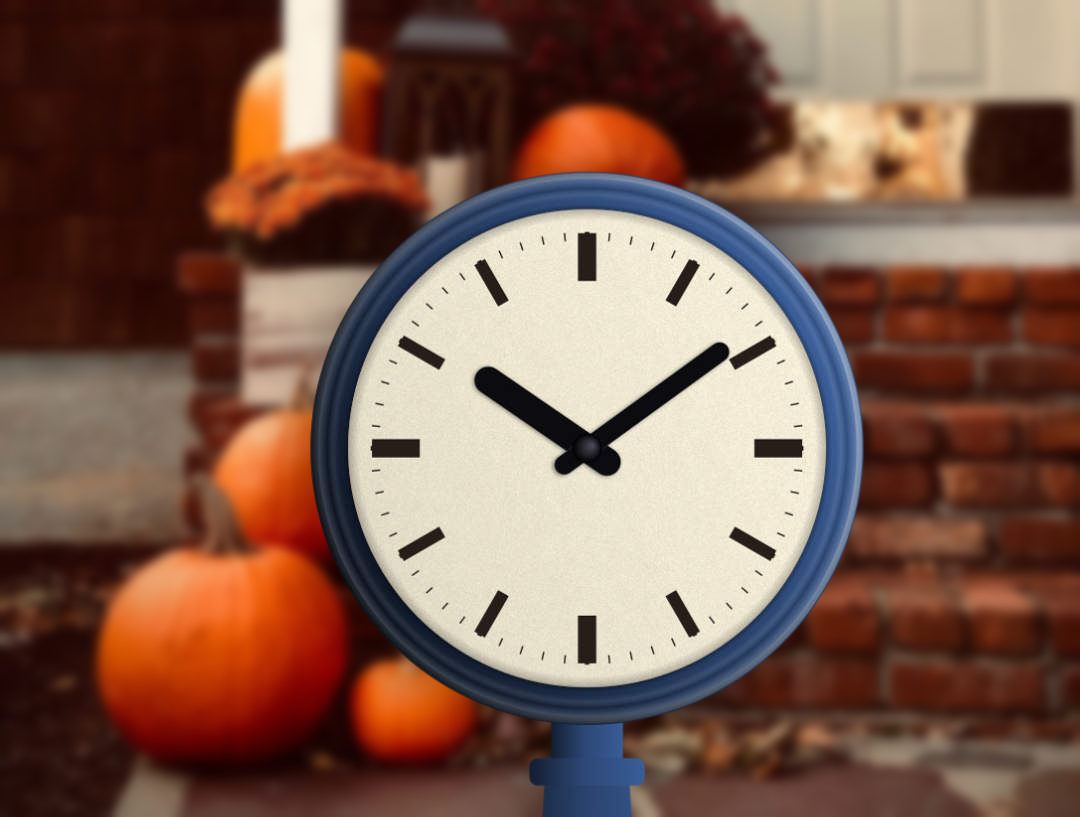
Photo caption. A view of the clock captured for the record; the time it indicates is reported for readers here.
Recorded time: 10:09
